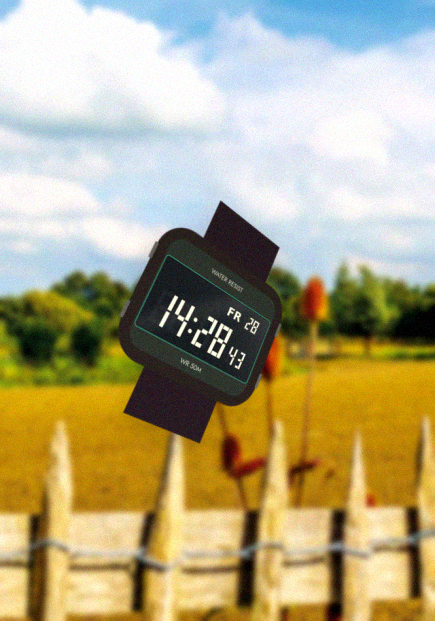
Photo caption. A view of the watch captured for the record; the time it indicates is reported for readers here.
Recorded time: 14:28:43
